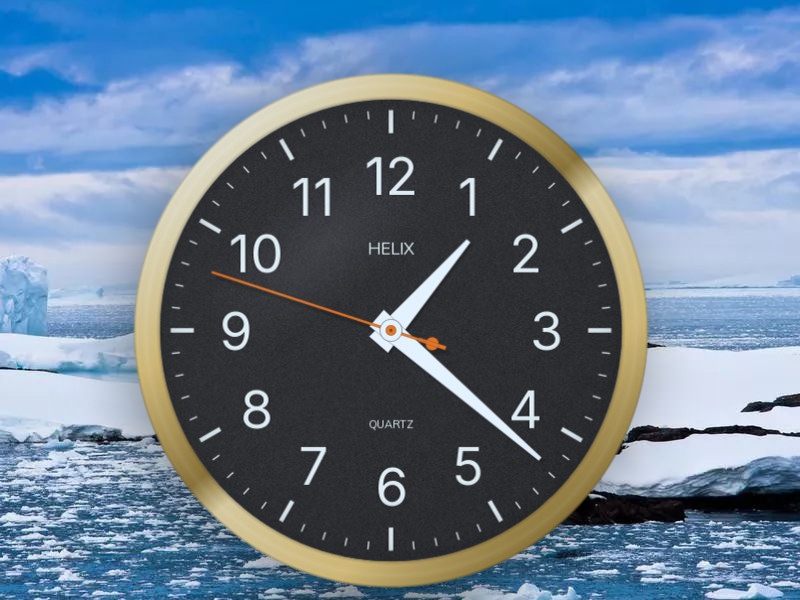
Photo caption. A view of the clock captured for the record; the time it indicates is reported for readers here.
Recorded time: 1:21:48
